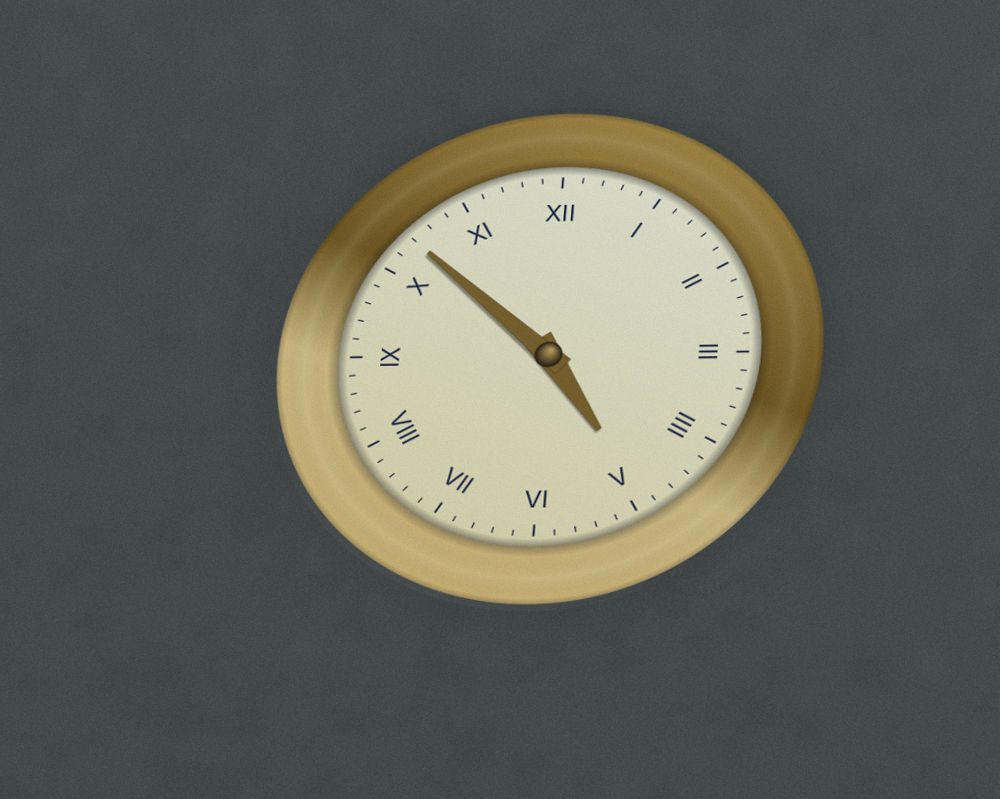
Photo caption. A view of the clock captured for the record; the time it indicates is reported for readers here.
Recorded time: 4:52
